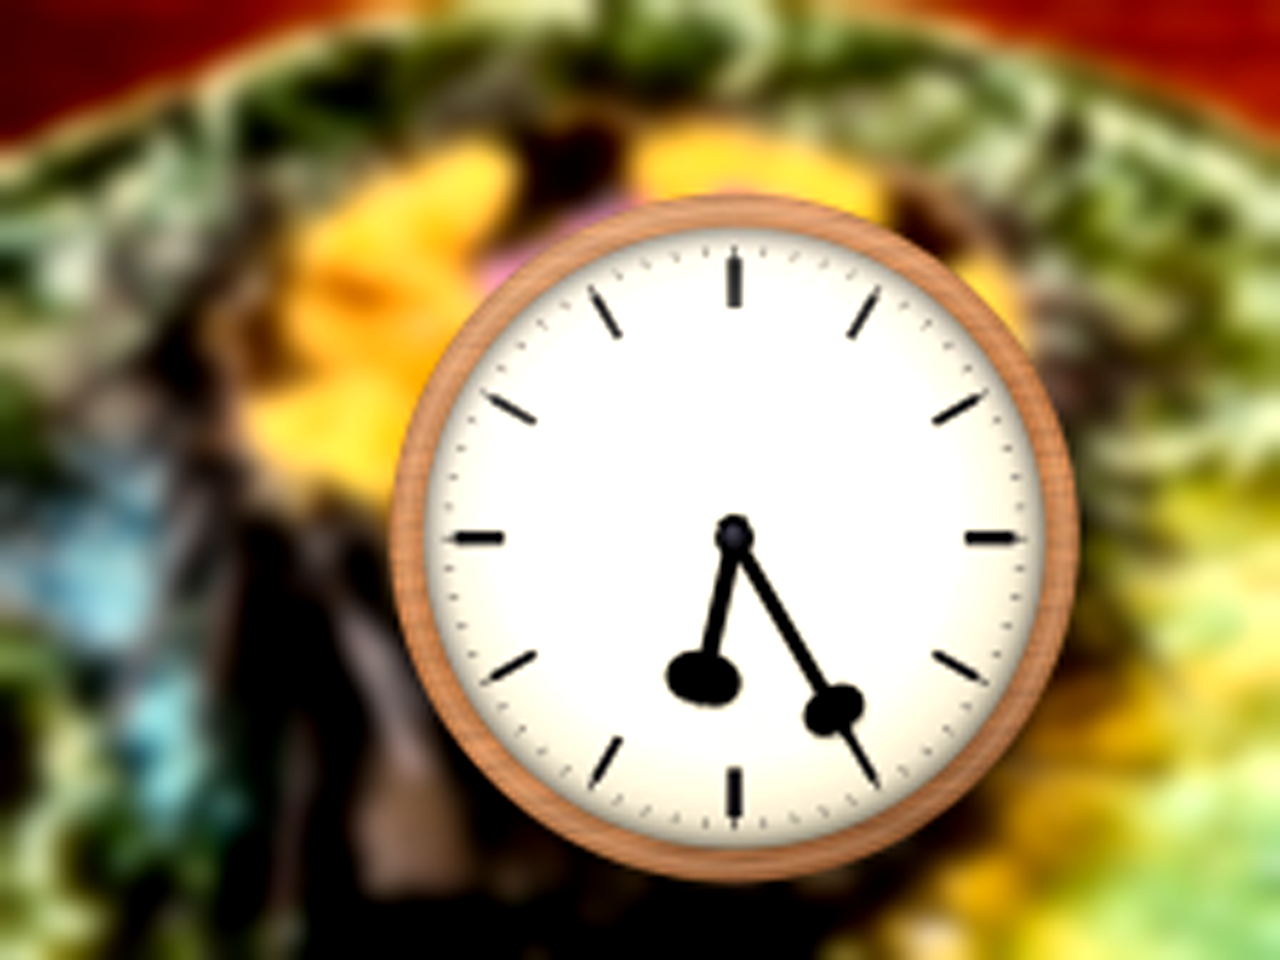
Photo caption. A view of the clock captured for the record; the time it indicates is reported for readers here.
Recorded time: 6:25
